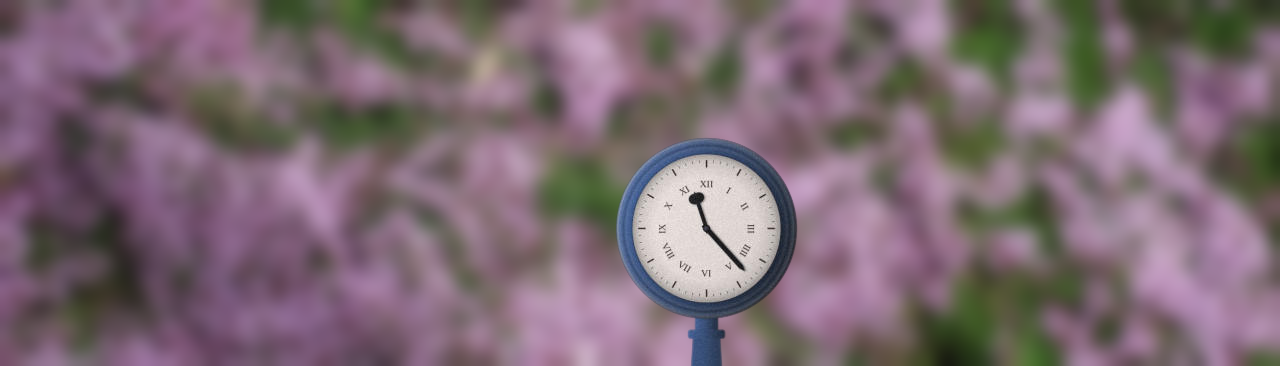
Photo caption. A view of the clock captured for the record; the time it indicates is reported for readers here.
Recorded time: 11:23
